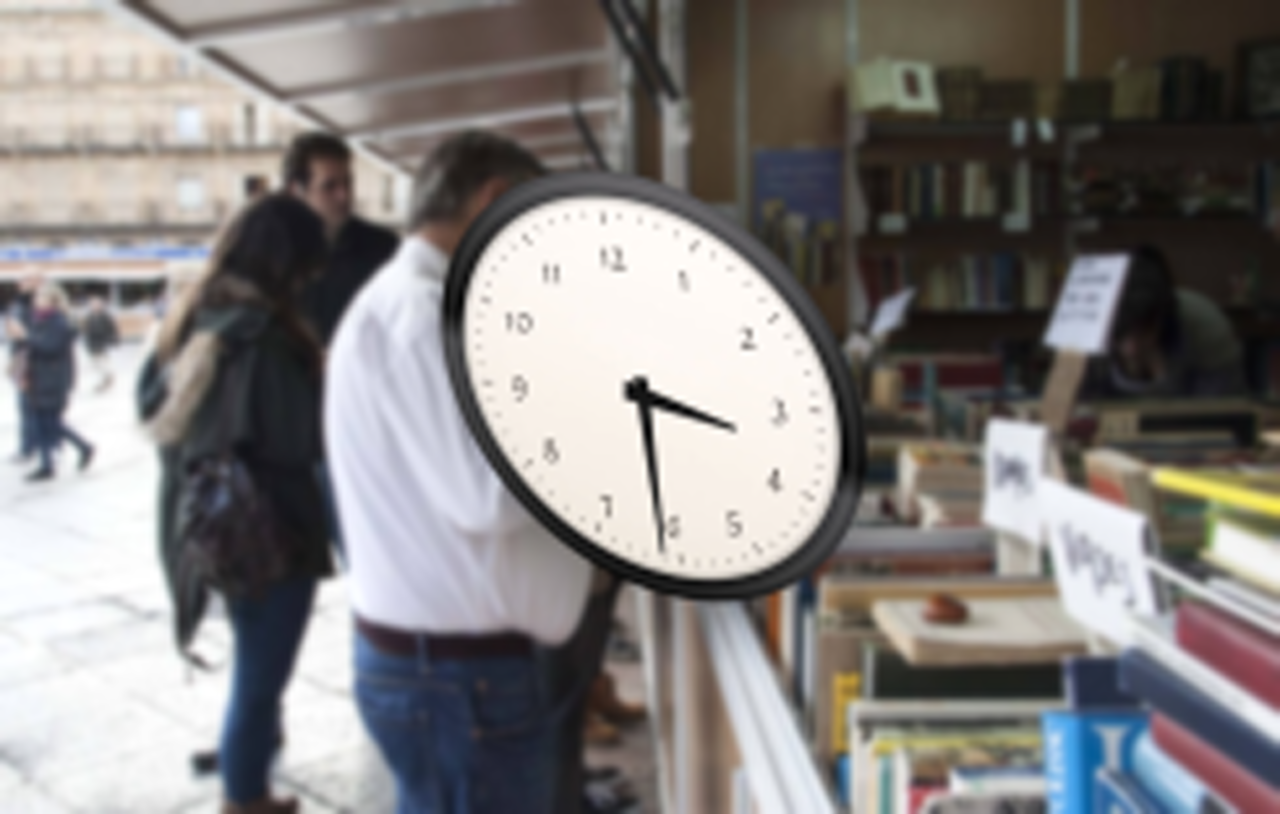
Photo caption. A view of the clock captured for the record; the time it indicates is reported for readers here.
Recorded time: 3:31
